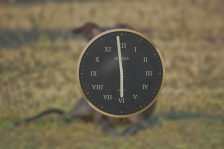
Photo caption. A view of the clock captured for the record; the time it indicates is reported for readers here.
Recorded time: 5:59
